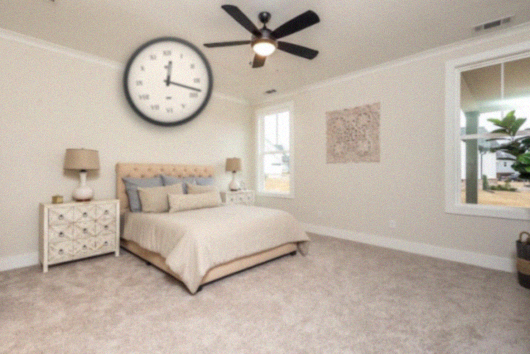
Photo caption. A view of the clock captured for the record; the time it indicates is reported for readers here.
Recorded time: 12:18
